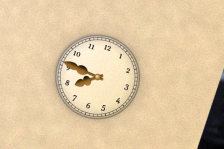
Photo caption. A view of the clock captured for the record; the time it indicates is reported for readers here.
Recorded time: 7:46
